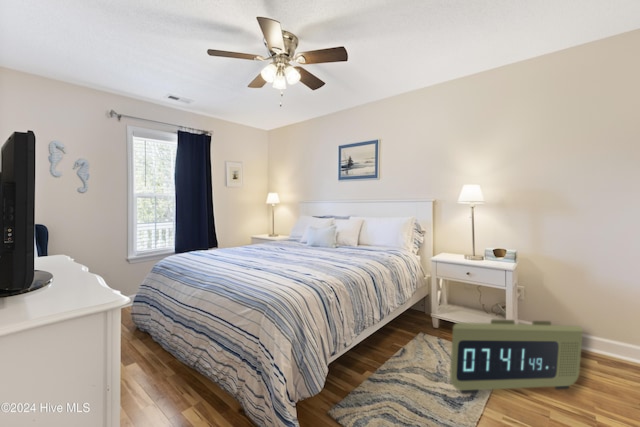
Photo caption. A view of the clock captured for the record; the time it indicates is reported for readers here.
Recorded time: 7:41:49
